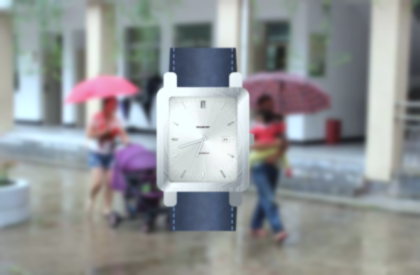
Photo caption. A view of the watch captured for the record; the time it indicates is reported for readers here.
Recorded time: 6:42
